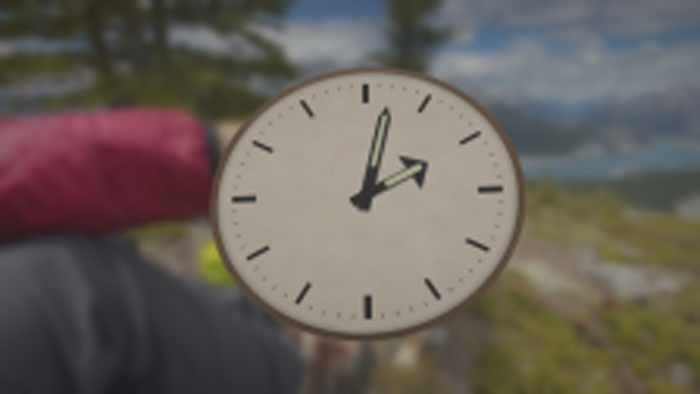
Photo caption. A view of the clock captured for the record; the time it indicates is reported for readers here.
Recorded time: 2:02
